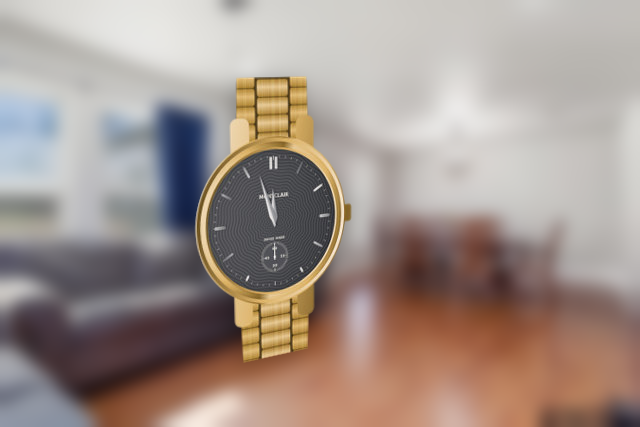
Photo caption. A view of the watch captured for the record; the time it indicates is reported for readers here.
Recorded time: 11:57
